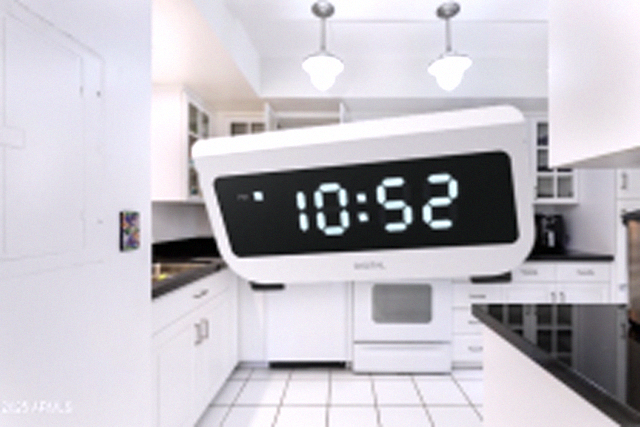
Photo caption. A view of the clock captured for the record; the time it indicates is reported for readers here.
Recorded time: 10:52
